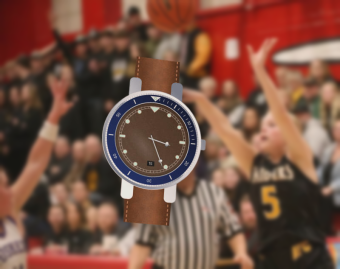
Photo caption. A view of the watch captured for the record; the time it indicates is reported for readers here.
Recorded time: 3:26
